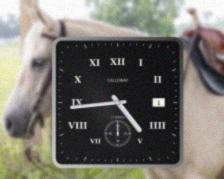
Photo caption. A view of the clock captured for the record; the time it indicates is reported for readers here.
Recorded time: 4:44
